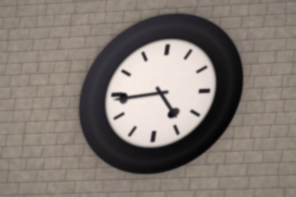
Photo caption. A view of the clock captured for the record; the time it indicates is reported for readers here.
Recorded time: 4:44
